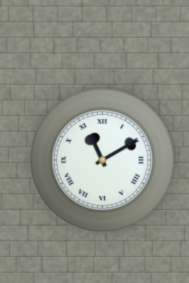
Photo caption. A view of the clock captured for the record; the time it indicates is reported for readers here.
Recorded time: 11:10
